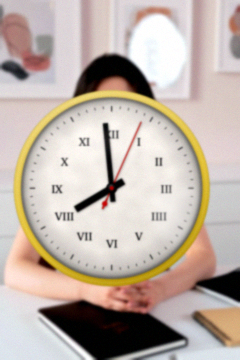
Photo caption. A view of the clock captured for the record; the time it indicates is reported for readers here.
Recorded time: 7:59:04
